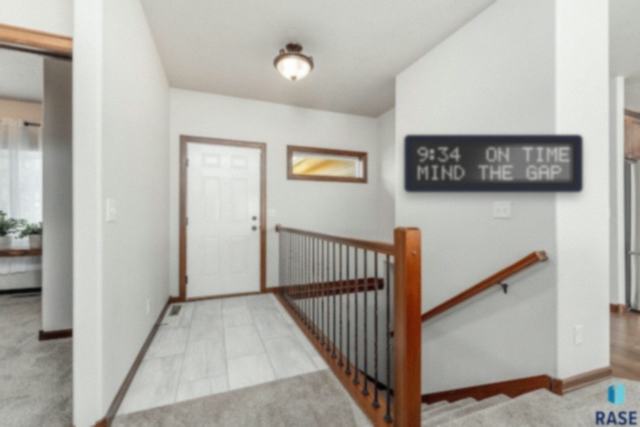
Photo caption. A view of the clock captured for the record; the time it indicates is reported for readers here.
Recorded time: 9:34
